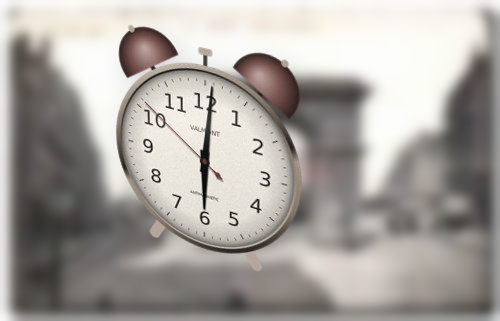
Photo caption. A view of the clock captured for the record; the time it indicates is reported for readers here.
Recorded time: 6:00:51
